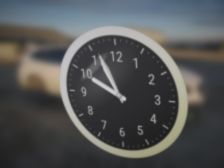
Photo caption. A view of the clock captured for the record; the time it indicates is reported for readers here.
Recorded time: 9:56
